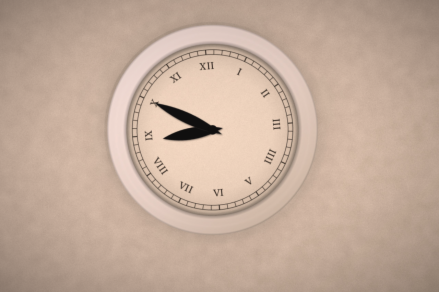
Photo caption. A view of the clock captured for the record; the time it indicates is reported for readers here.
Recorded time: 8:50
